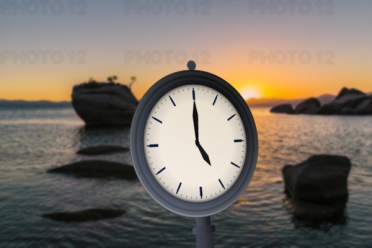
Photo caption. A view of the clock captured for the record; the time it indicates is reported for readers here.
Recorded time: 5:00
